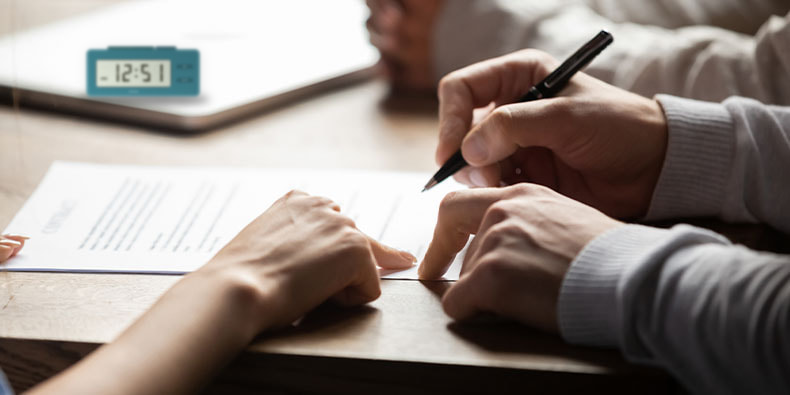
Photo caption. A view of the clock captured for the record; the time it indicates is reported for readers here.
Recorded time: 12:51
